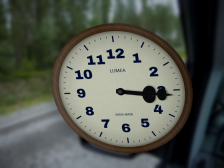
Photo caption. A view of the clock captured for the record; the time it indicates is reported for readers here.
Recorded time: 3:16
